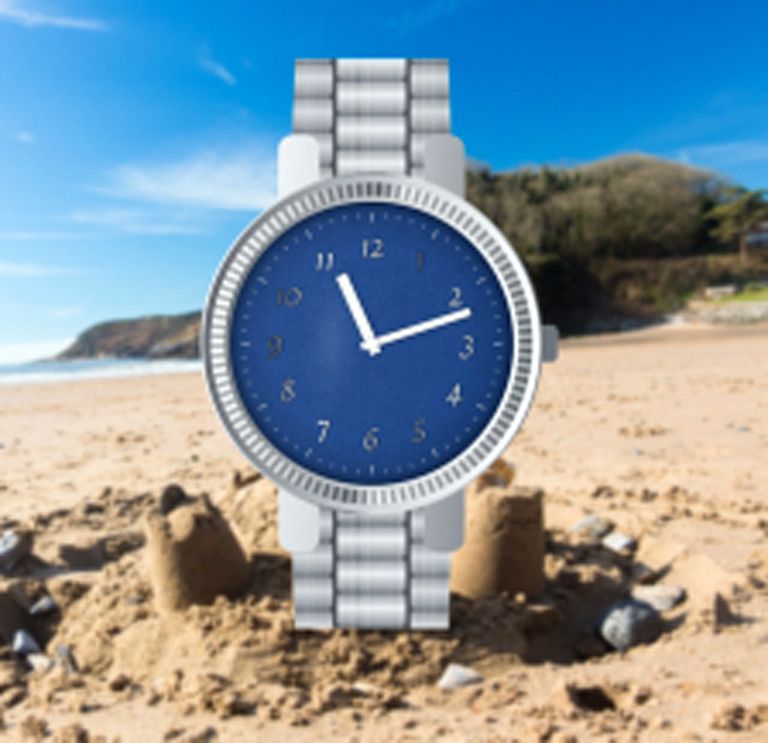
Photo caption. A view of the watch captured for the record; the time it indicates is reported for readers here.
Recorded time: 11:12
